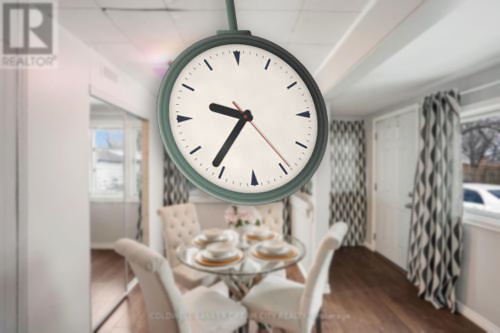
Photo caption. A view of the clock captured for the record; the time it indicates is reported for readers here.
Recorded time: 9:36:24
